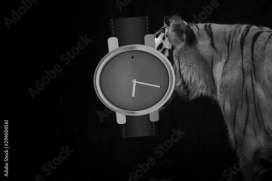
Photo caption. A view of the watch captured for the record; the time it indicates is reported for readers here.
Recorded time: 6:18
